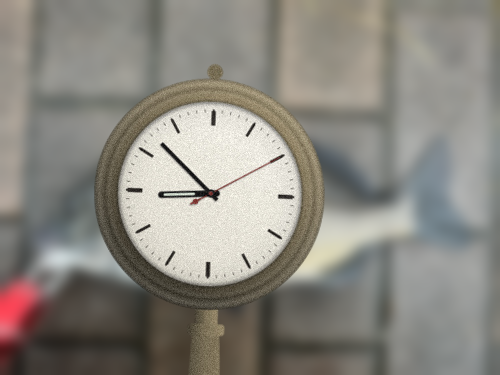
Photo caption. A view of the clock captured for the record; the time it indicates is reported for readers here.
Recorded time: 8:52:10
